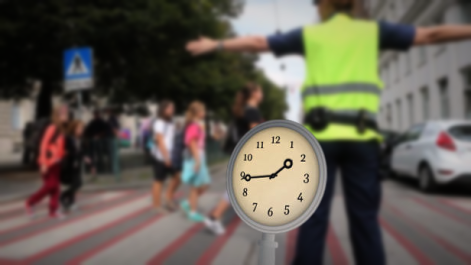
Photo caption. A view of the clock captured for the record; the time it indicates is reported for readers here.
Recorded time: 1:44
